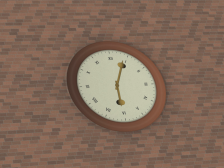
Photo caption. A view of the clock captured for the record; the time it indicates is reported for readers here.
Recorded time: 6:04
